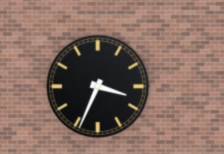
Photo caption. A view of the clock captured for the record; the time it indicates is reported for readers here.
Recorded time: 3:34
